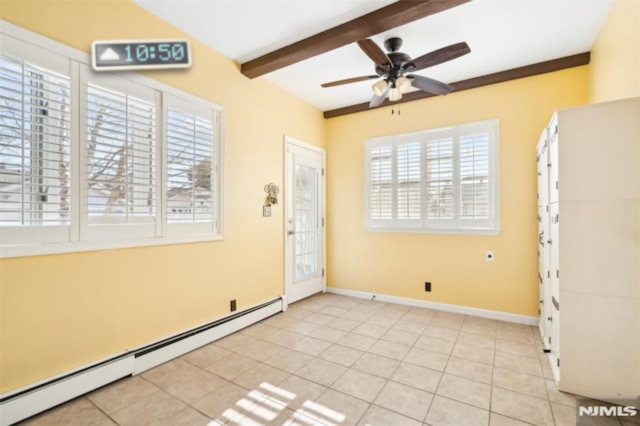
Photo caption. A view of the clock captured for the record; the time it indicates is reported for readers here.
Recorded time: 10:50
